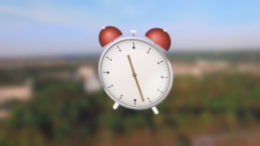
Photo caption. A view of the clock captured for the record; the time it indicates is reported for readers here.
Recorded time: 11:27
